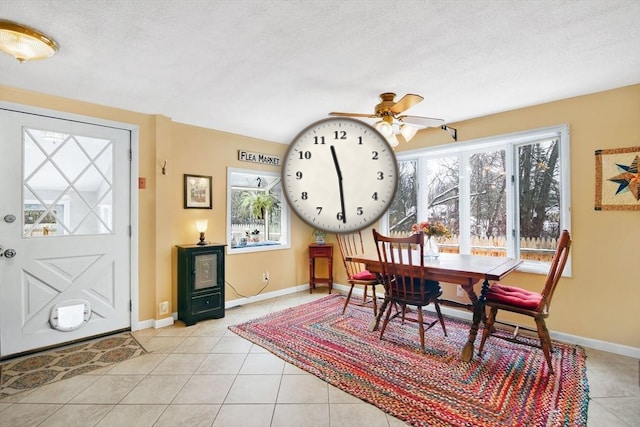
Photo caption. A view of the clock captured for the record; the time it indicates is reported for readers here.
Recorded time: 11:29
